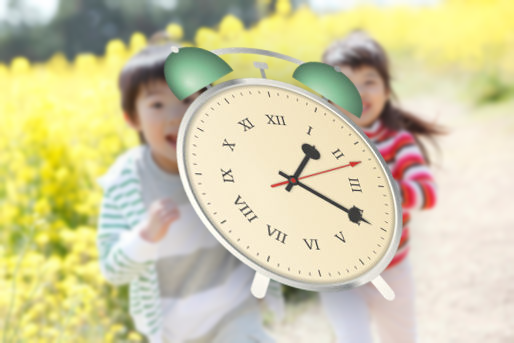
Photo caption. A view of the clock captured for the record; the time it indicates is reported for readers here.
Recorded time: 1:20:12
